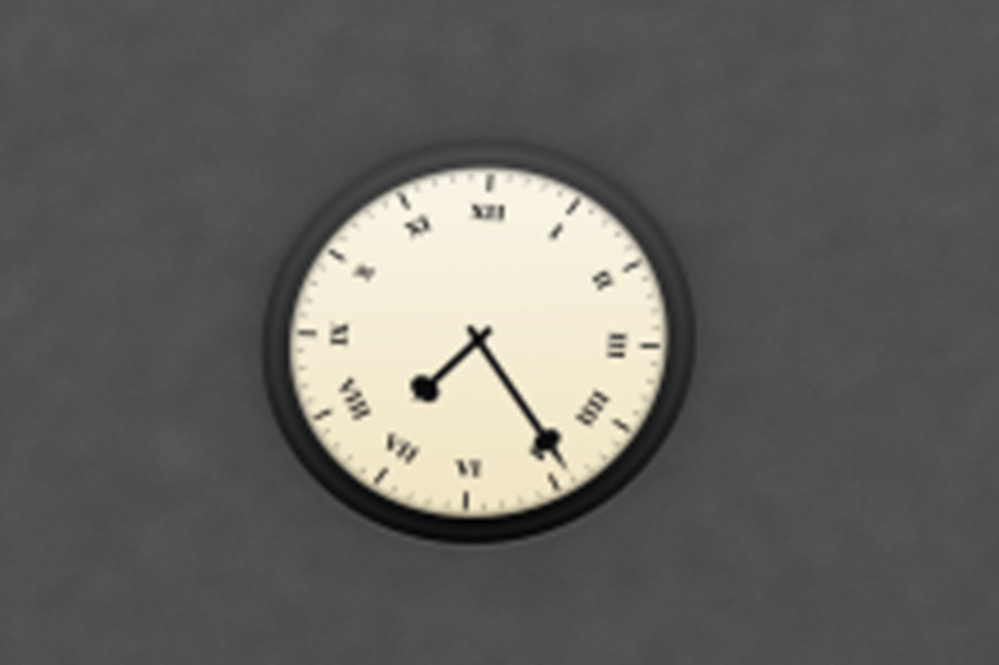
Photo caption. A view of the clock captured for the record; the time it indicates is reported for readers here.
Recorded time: 7:24
